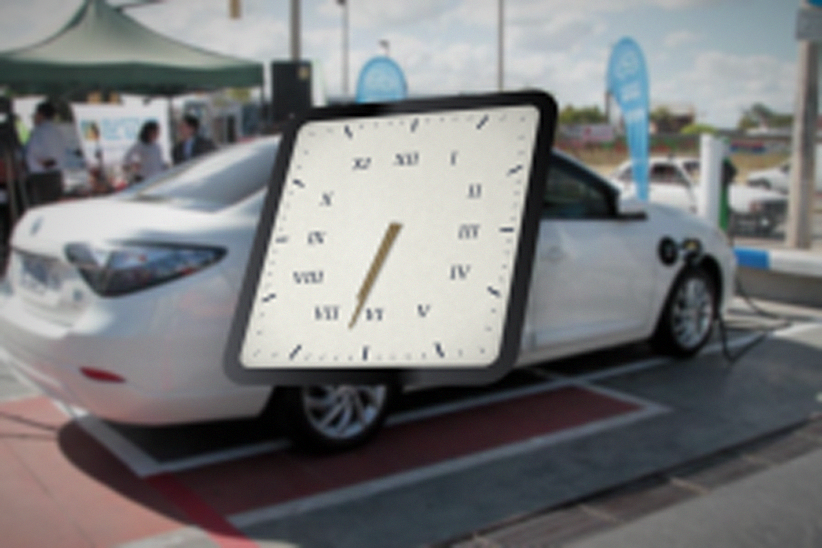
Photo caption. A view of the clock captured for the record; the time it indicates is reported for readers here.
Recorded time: 6:32
